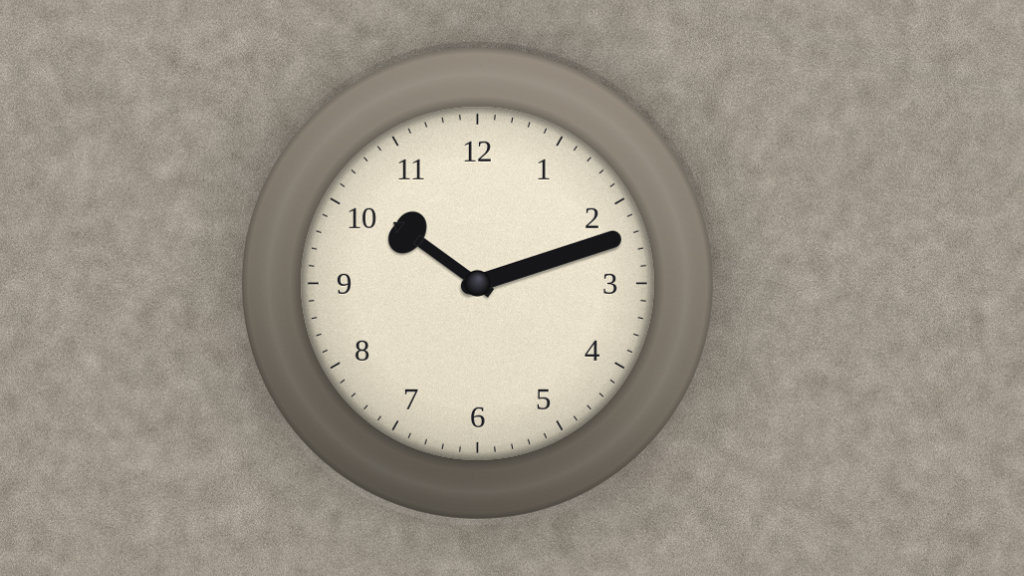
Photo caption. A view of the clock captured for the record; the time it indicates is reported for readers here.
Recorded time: 10:12
